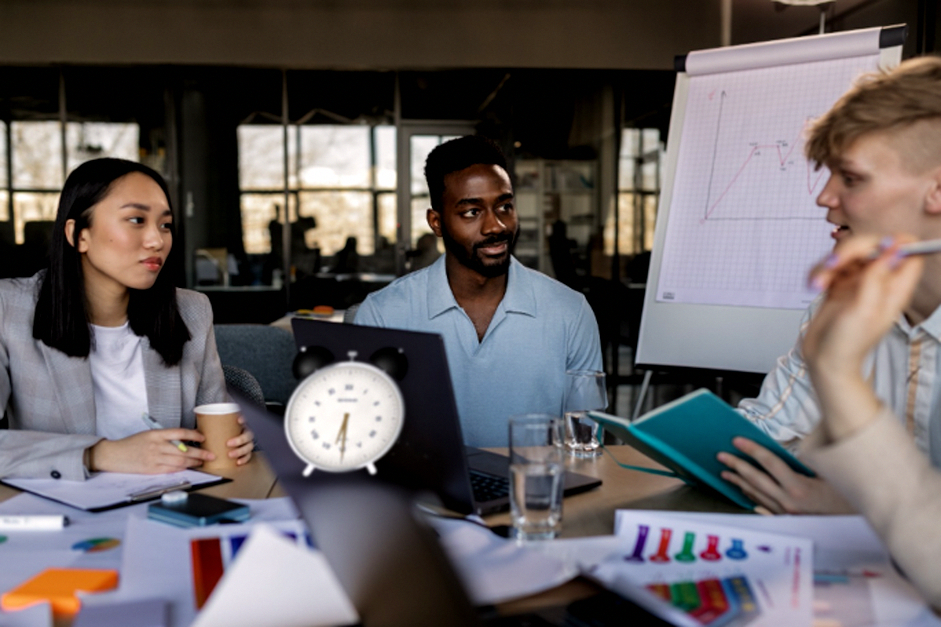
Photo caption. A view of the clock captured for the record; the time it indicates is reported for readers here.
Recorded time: 6:30
